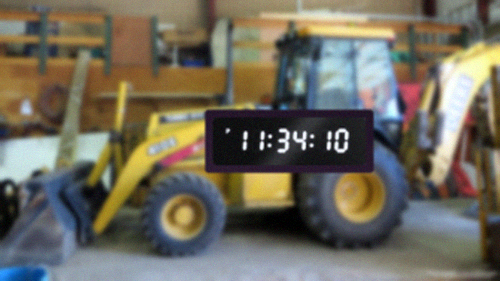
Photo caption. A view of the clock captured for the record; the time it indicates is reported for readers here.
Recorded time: 11:34:10
